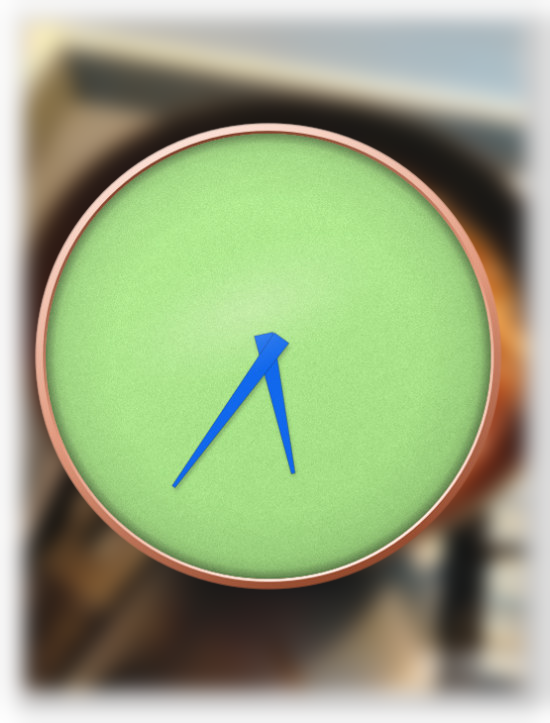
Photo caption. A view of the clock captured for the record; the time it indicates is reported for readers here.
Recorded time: 5:36
